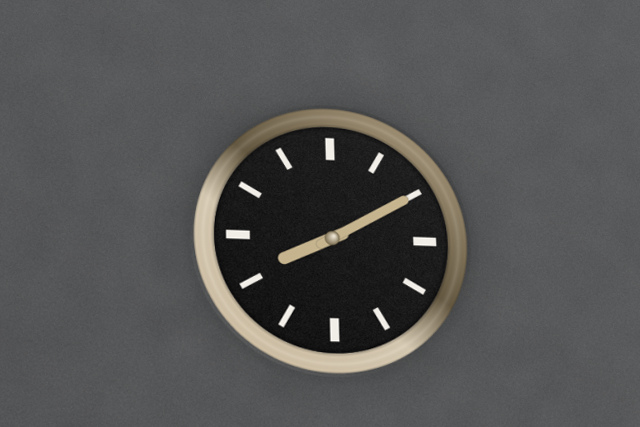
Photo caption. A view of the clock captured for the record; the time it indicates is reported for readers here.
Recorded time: 8:10
